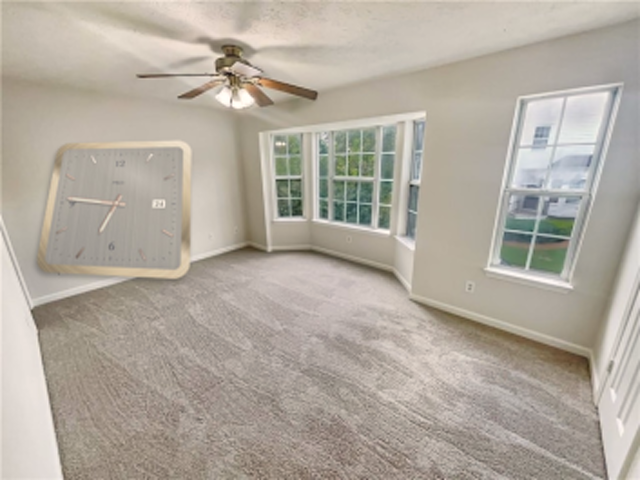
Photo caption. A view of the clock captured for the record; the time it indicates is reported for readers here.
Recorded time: 6:46
